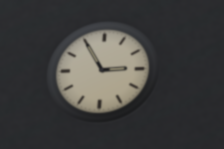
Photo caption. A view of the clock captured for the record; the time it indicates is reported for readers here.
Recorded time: 2:55
